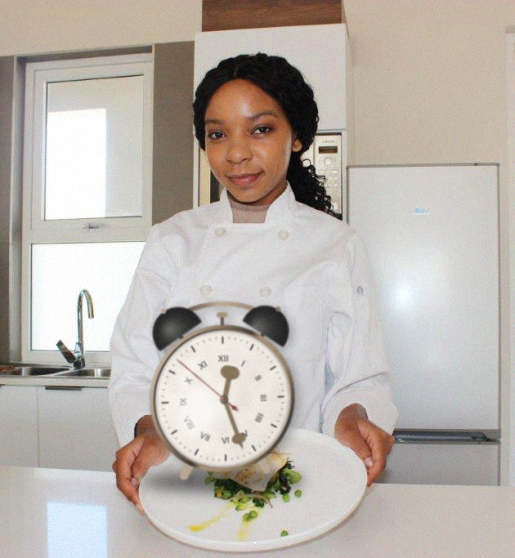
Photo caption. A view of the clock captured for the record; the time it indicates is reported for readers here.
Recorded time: 12:26:52
